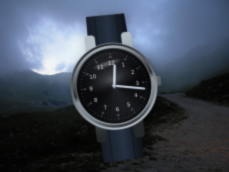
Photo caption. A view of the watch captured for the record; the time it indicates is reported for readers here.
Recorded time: 12:17
